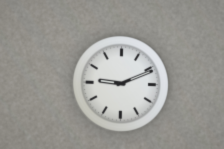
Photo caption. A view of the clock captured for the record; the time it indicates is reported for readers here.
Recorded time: 9:11
